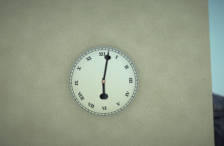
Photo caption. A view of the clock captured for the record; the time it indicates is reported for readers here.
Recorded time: 6:02
